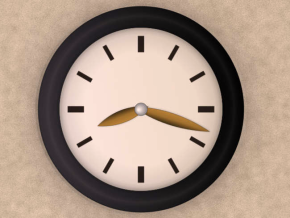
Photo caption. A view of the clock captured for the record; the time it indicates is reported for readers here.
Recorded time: 8:18
